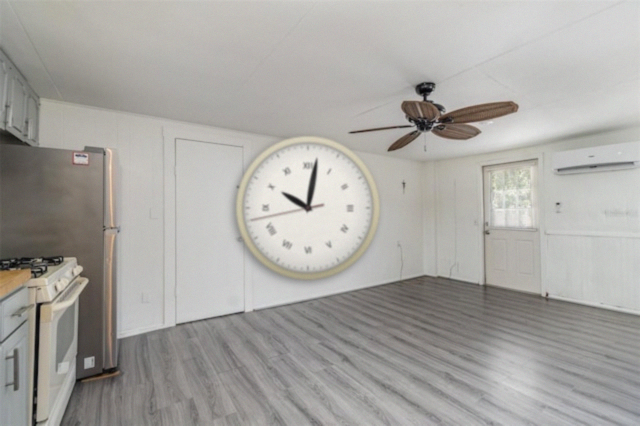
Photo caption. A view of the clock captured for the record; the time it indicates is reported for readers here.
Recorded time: 10:01:43
